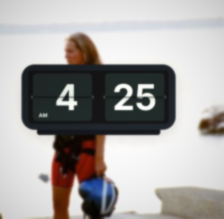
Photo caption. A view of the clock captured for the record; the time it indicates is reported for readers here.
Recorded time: 4:25
